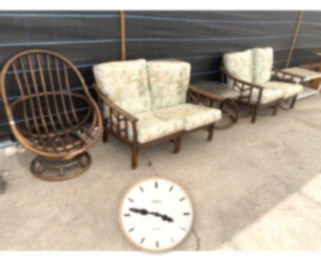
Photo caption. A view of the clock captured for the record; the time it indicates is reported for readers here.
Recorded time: 3:47
